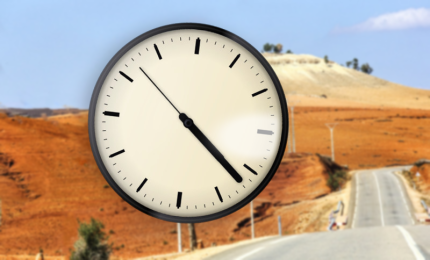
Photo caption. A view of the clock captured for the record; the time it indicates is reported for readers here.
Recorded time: 4:21:52
